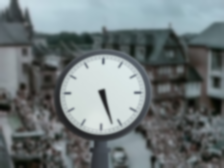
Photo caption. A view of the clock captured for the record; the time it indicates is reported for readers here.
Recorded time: 5:27
